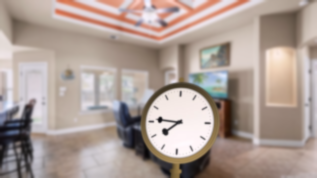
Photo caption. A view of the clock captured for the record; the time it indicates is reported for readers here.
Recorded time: 7:46
